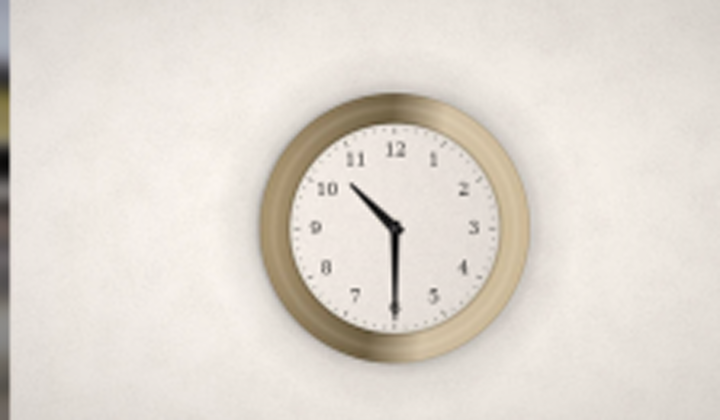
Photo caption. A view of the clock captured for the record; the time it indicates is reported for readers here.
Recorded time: 10:30
